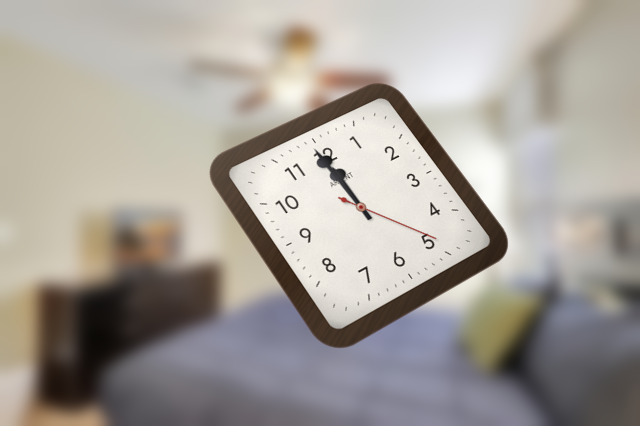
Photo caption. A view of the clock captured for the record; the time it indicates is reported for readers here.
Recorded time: 11:59:24
